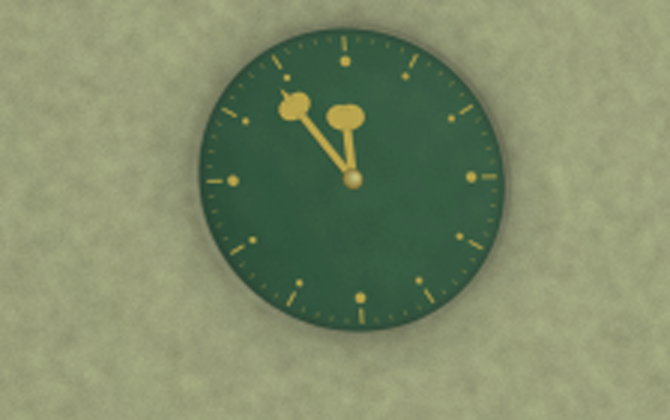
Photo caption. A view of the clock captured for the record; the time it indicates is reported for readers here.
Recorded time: 11:54
